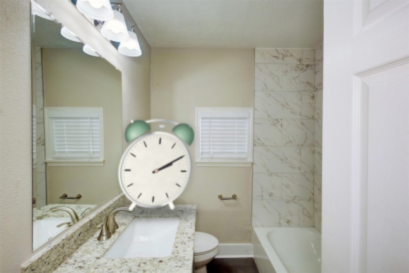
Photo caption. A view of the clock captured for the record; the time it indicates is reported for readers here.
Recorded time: 2:10
